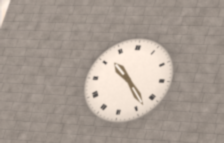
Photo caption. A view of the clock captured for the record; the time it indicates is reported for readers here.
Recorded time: 10:23
